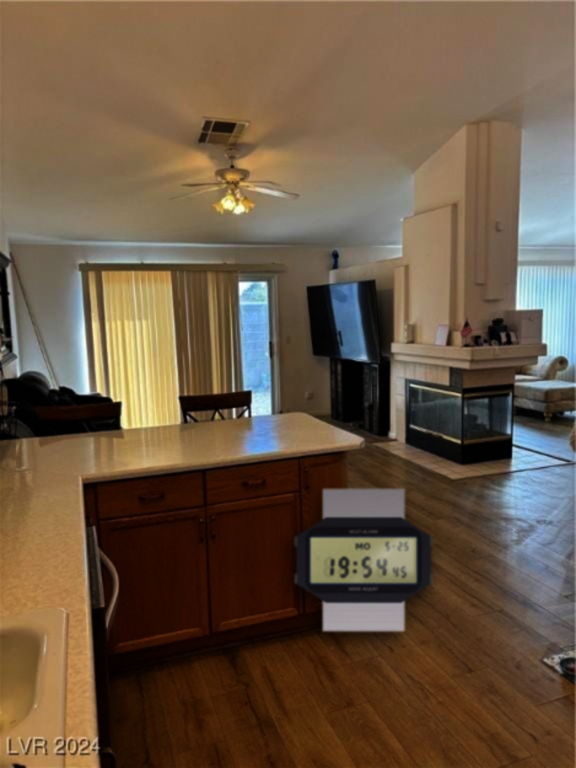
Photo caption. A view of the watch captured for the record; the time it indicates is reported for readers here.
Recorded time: 19:54
